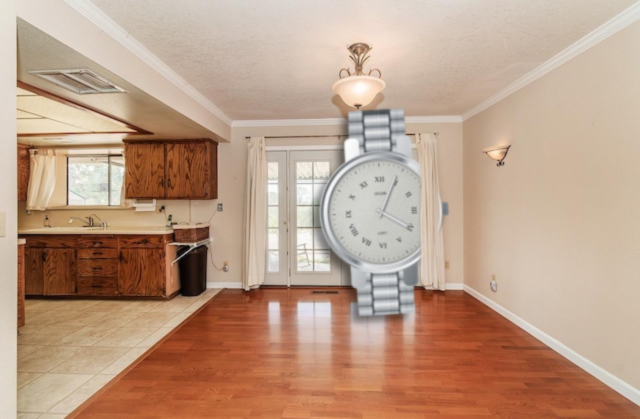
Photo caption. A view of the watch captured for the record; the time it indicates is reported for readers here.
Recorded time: 4:04
